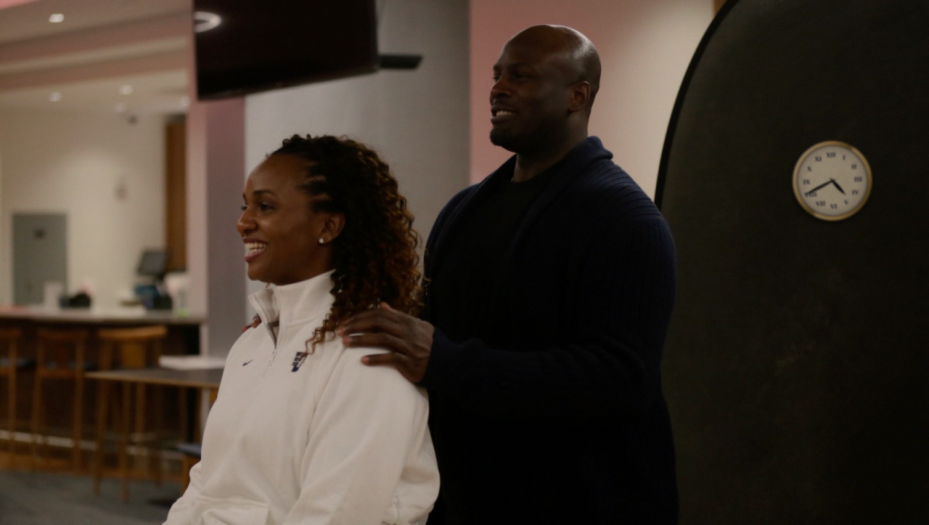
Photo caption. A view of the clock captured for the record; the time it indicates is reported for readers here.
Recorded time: 4:41
